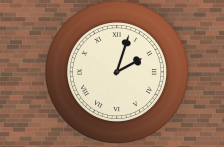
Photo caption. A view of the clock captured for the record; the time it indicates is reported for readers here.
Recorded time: 2:03
